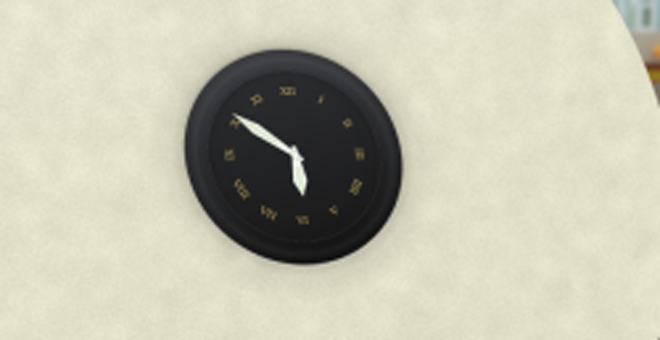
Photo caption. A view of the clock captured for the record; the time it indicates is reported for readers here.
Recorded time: 5:51
